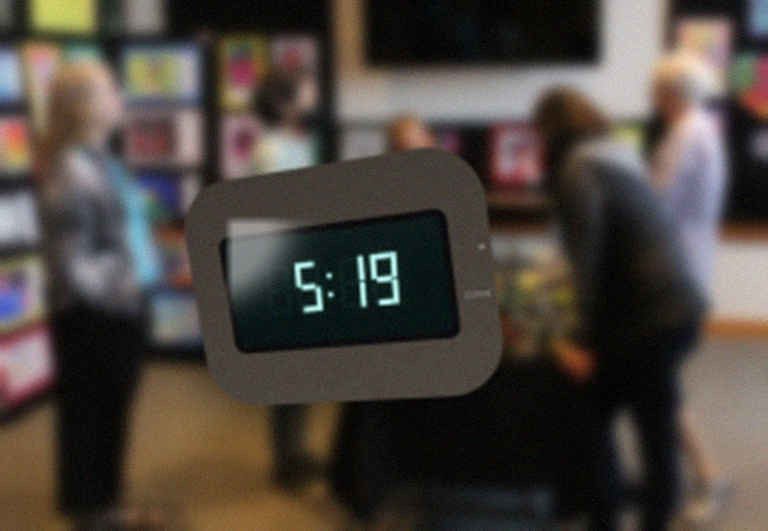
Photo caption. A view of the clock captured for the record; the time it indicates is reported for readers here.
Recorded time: 5:19
